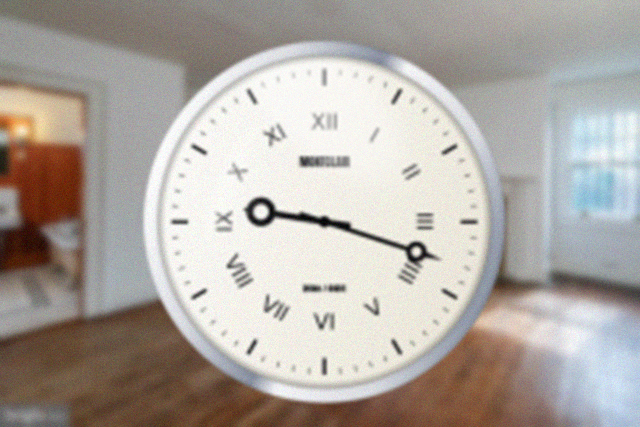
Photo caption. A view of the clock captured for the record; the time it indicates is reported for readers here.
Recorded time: 9:18
